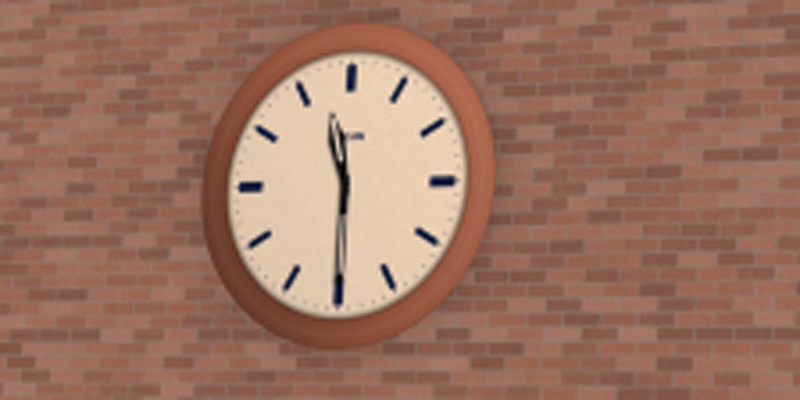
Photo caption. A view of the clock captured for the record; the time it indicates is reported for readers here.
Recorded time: 11:30
